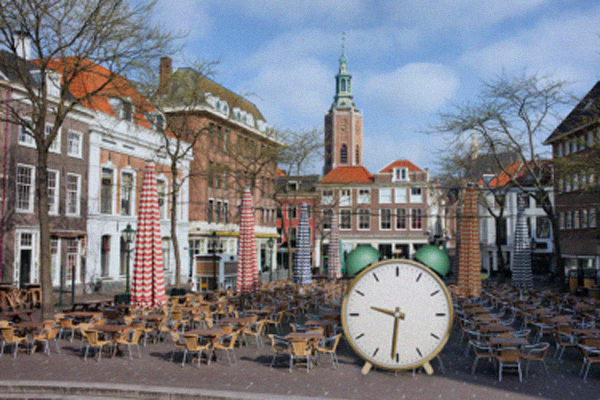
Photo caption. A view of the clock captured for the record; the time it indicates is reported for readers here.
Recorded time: 9:31
